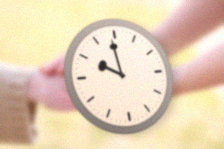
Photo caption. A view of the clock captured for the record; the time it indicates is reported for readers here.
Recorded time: 9:59
